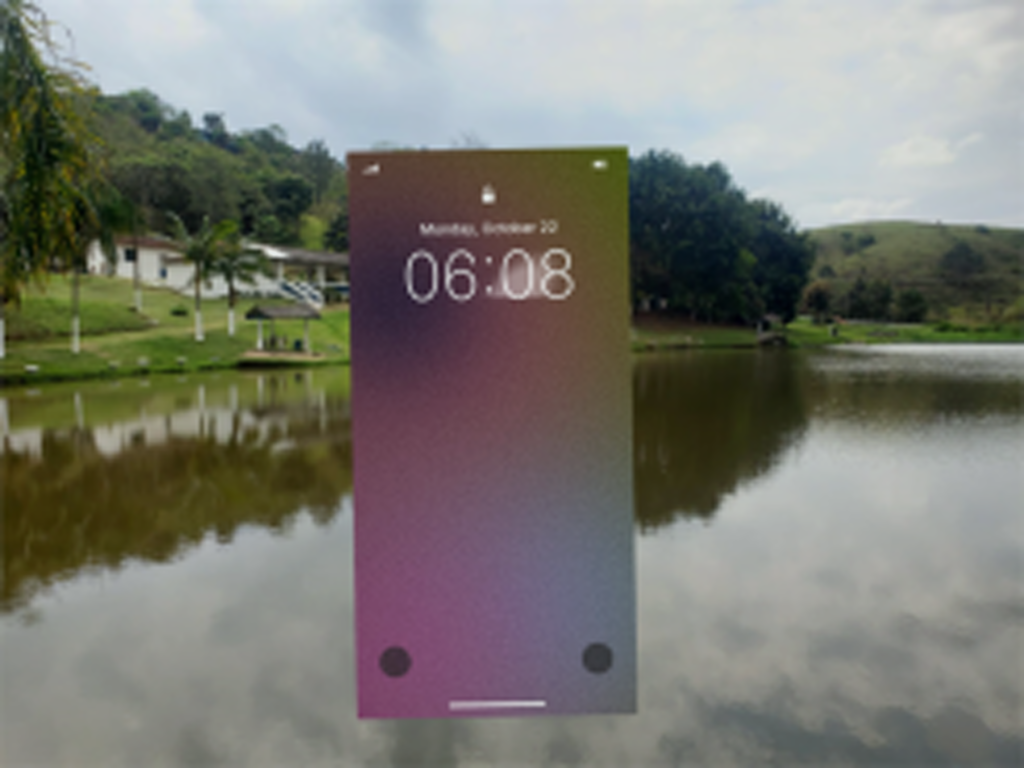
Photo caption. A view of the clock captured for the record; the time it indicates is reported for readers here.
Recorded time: 6:08
